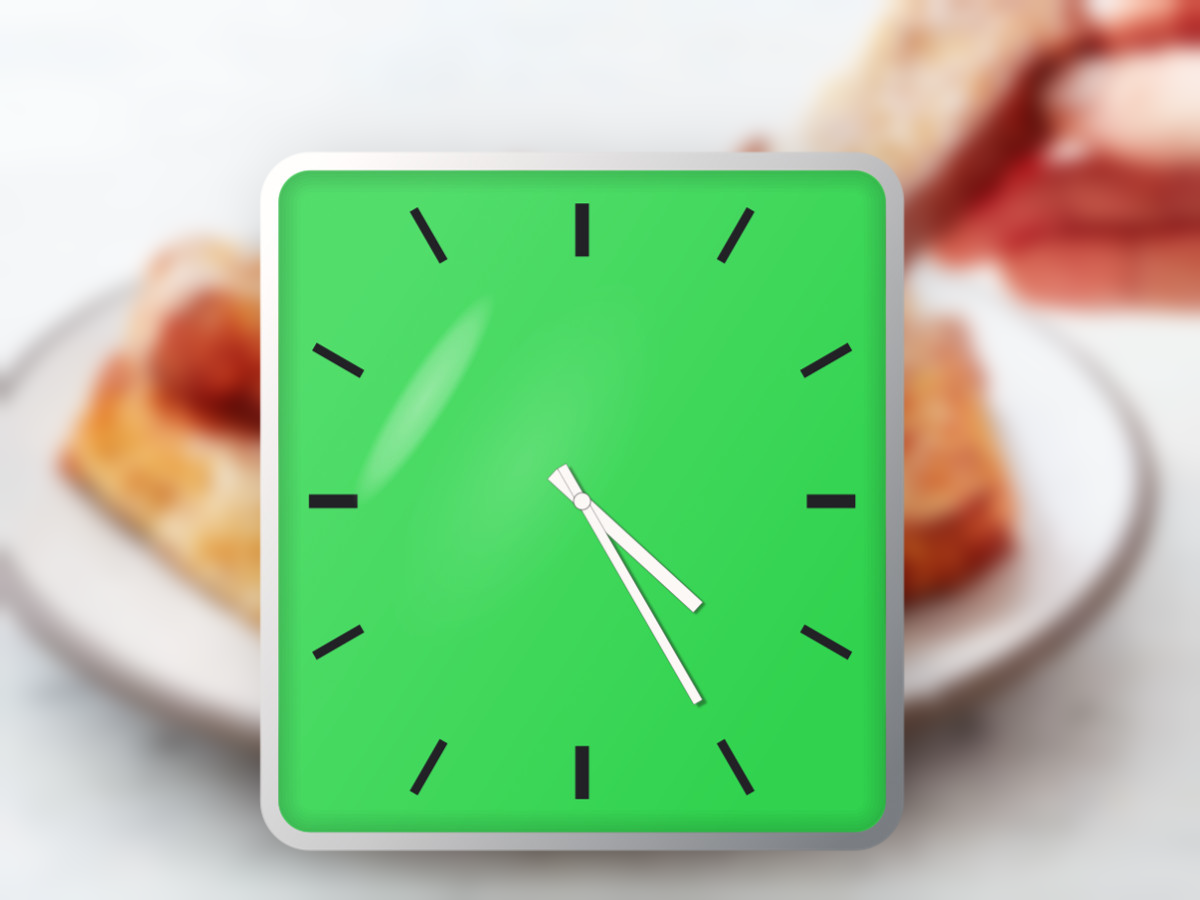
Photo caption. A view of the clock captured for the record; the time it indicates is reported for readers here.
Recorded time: 4:25
